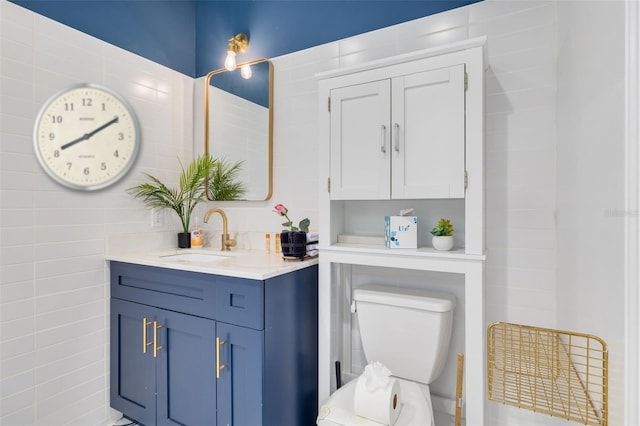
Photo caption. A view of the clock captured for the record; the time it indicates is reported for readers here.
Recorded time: 8:10
